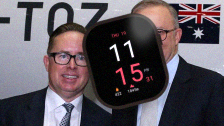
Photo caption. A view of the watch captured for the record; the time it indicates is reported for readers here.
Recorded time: 11:15
